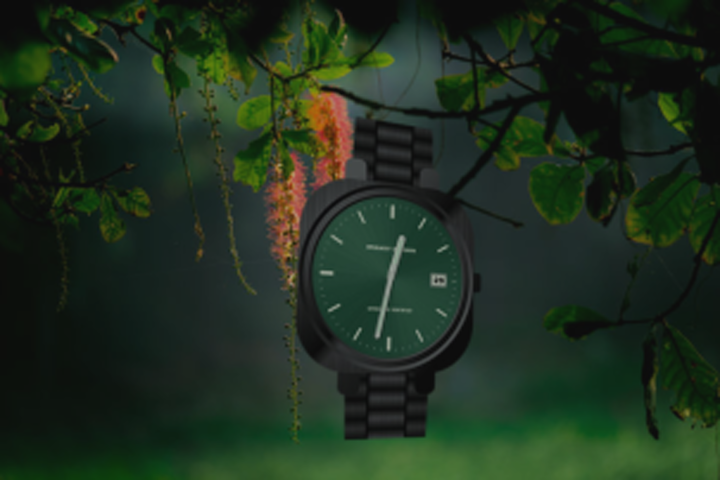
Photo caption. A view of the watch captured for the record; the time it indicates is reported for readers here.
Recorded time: 12:32
